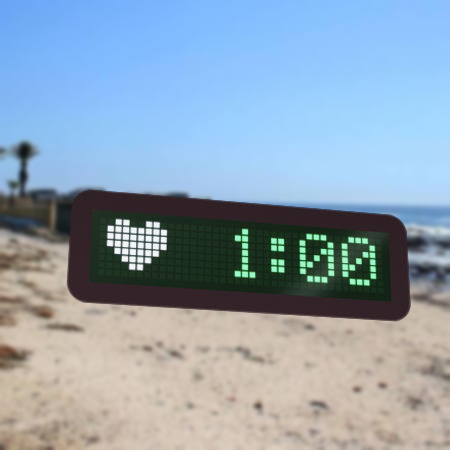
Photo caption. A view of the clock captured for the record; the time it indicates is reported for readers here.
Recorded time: 1:00
